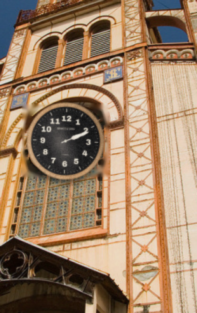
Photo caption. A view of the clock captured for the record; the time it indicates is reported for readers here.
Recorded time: 2:11
